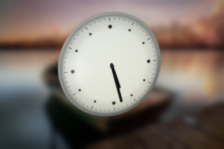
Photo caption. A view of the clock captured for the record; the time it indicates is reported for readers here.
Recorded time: 5:28
